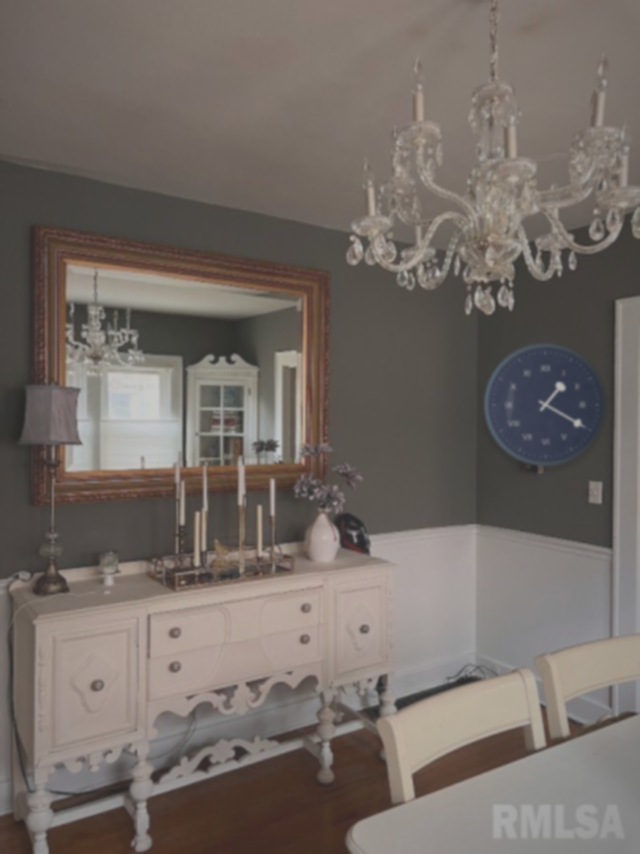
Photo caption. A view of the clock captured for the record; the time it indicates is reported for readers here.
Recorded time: 1:20
